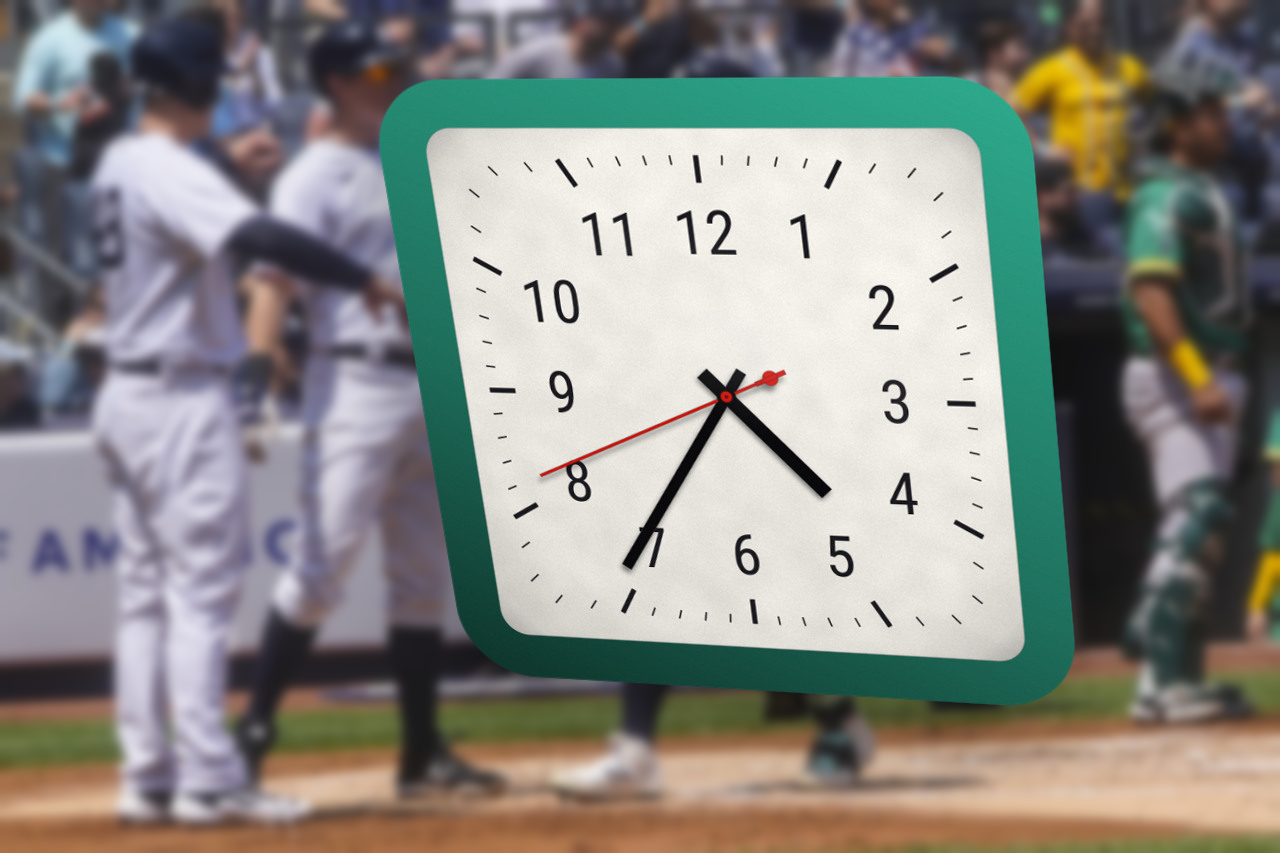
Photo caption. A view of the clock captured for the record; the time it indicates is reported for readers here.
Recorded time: 4:35:41
